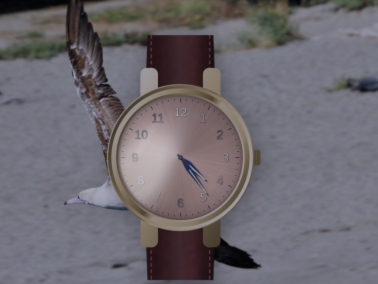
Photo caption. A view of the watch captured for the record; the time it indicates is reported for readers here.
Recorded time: 4:24
